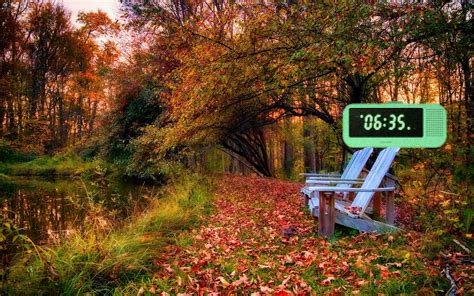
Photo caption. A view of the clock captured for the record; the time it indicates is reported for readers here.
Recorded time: 6:35
